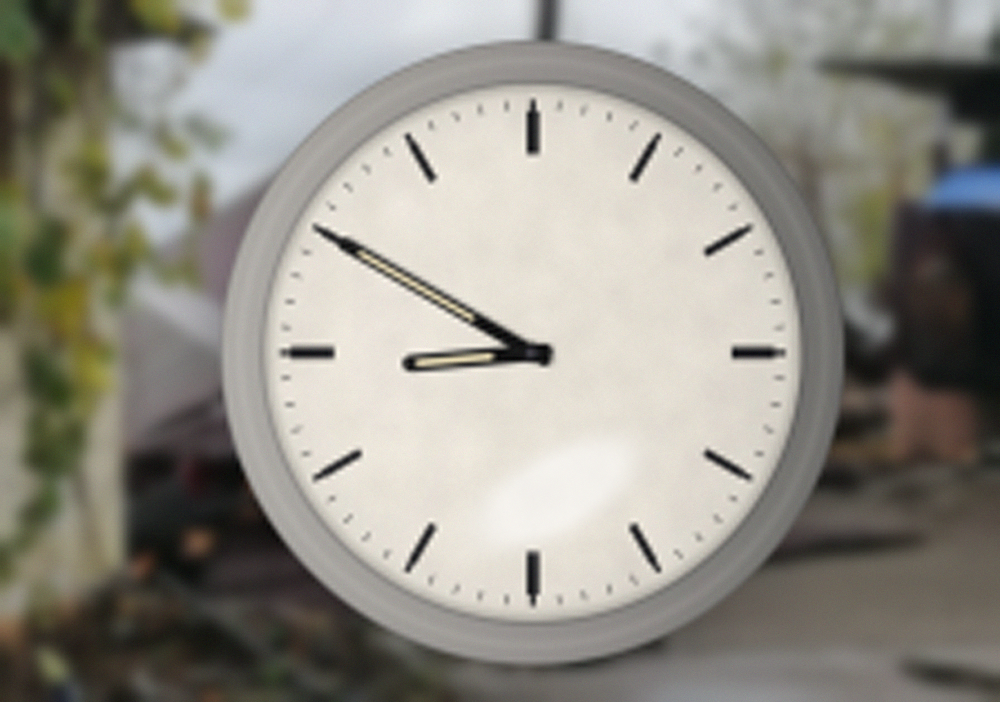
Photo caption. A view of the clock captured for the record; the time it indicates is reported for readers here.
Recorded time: 8:50
